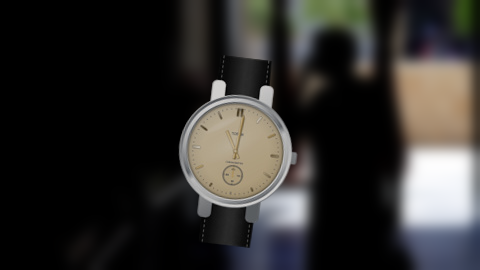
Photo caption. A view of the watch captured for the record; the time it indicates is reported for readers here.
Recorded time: 11:01
